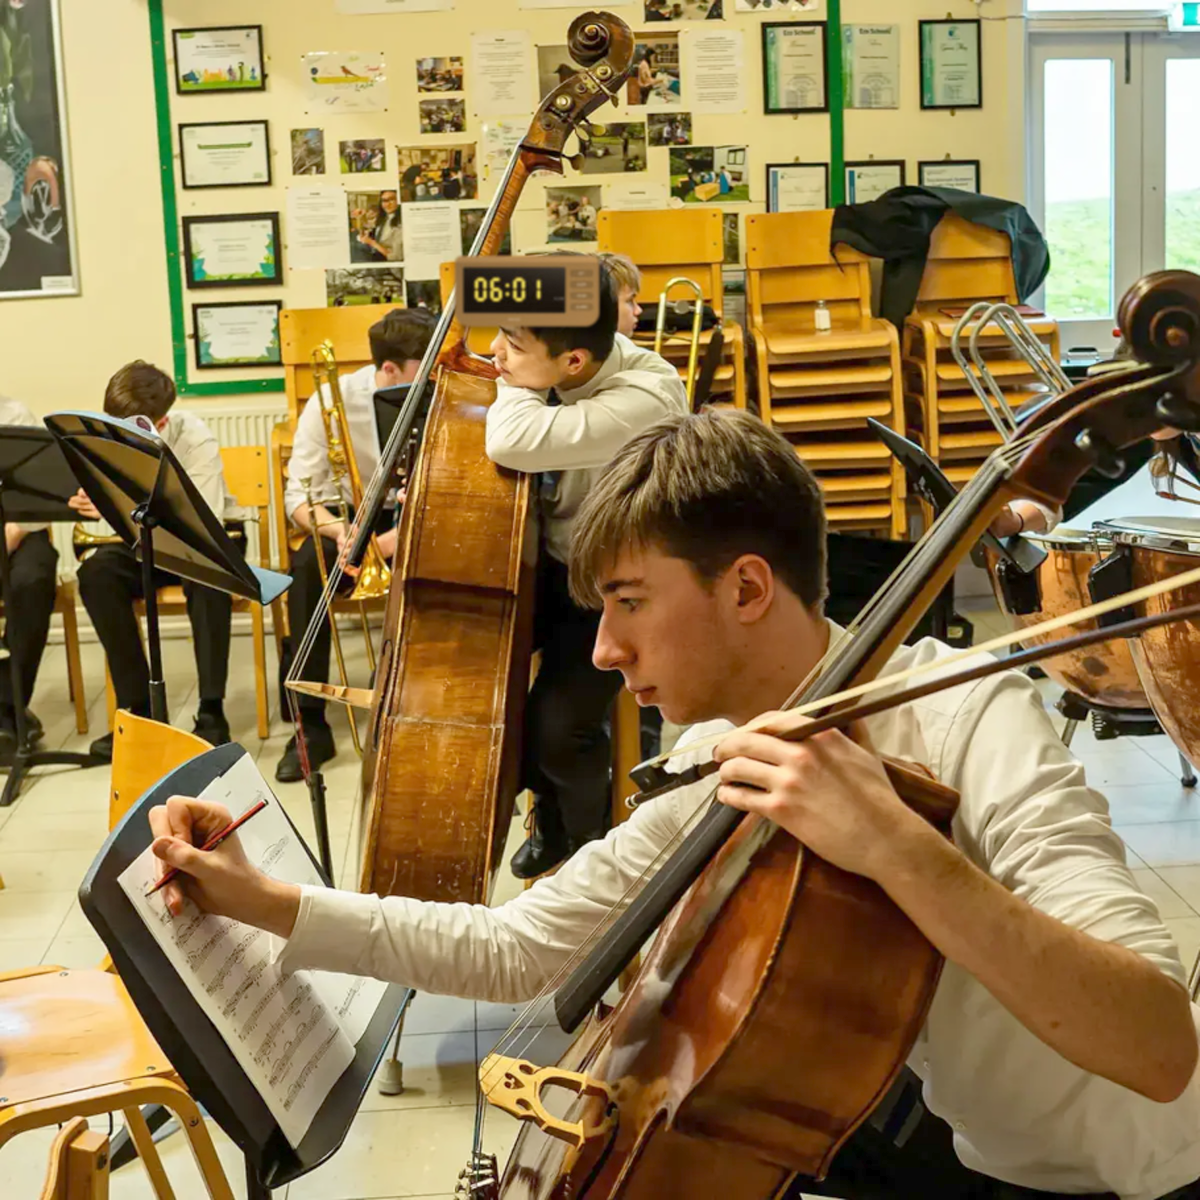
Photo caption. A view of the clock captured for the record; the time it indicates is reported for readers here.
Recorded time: 6:01
